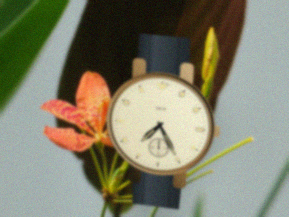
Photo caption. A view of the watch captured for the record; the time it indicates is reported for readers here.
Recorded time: 7:25
